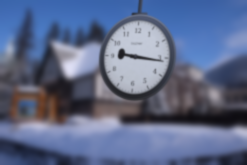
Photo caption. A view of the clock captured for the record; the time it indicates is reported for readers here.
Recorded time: 9:16
